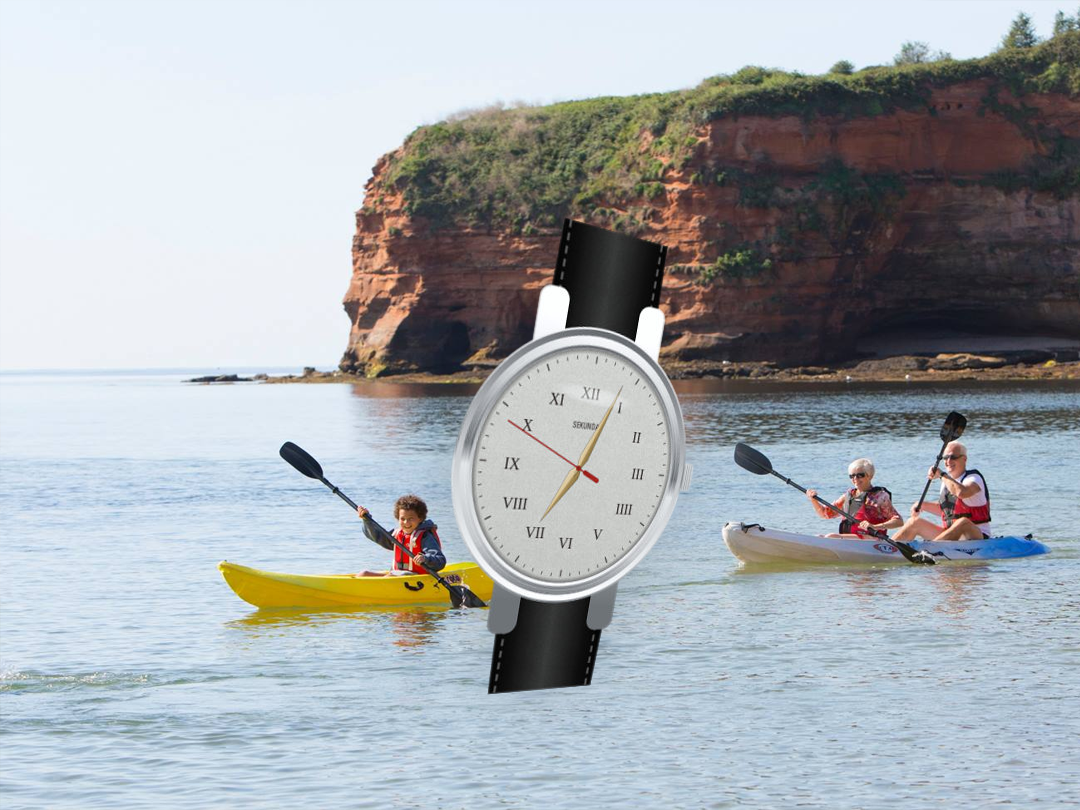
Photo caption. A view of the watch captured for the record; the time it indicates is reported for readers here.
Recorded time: 7:03:49
